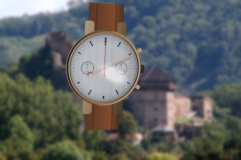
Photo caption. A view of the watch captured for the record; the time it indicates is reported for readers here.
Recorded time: 8:11
